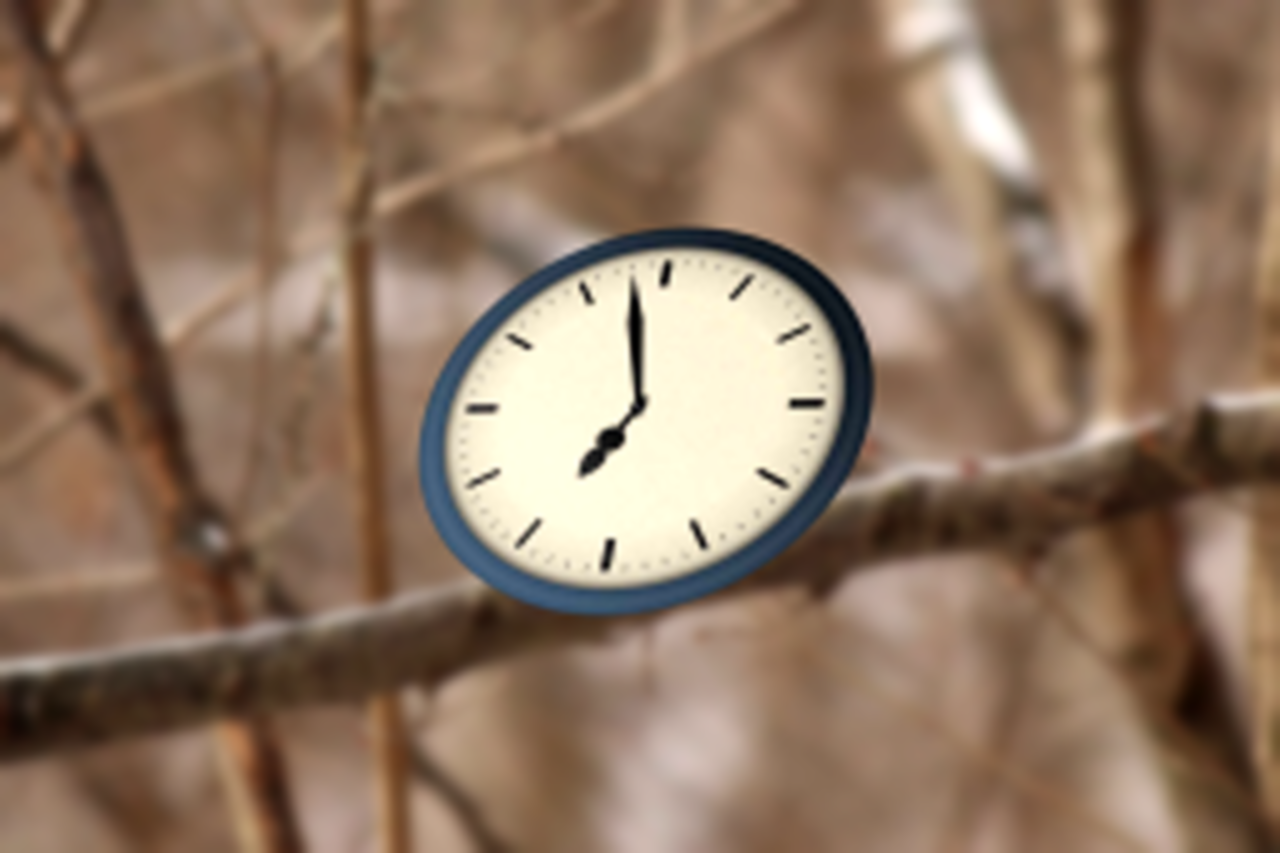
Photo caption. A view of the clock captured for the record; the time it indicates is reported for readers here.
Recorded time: 6:58
